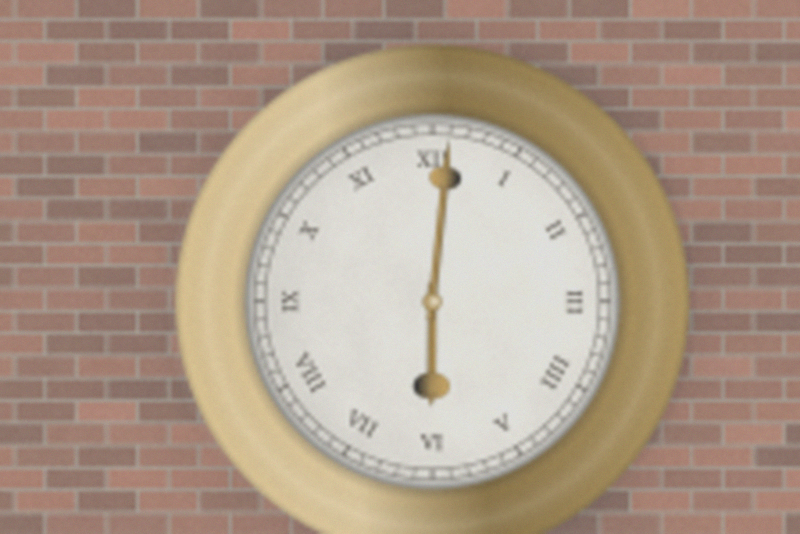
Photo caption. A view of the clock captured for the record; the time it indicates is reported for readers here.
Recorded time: 6:01
